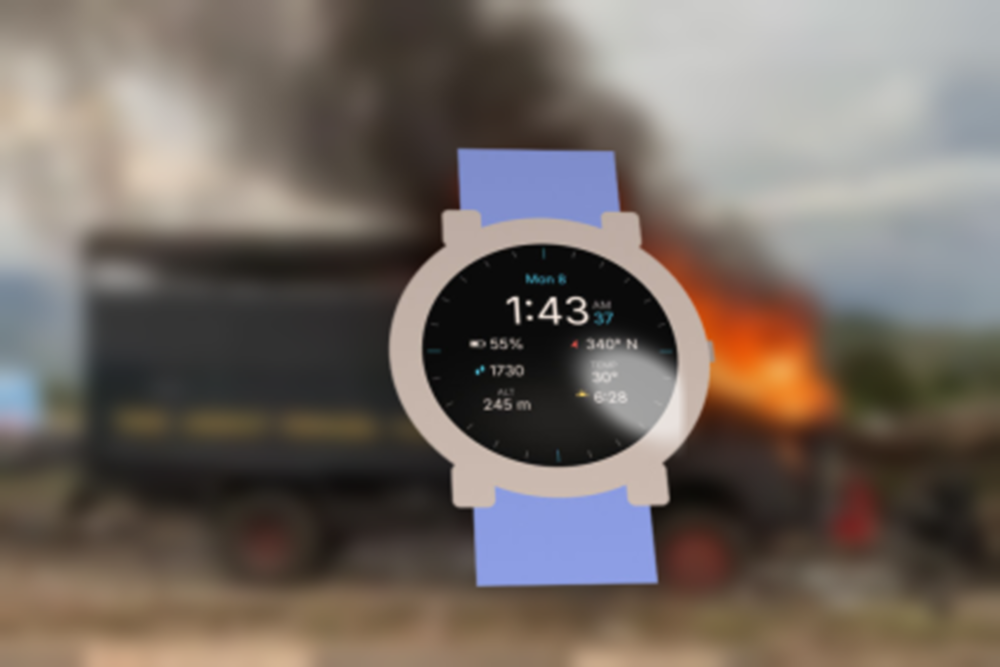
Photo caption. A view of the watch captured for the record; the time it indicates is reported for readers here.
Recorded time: 1:43
